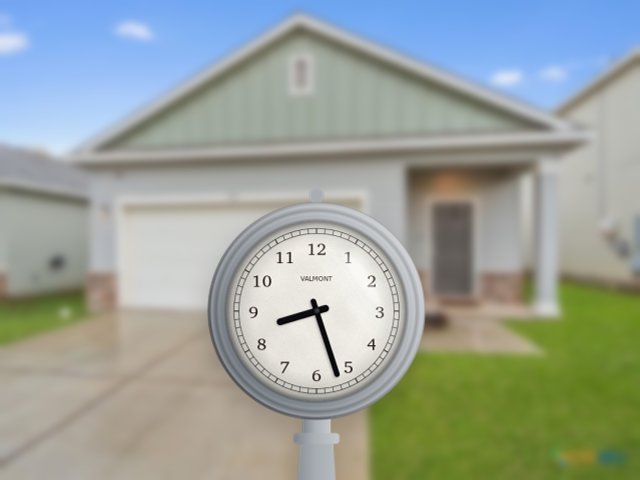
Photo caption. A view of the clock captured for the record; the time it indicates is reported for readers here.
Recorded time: 8:27
